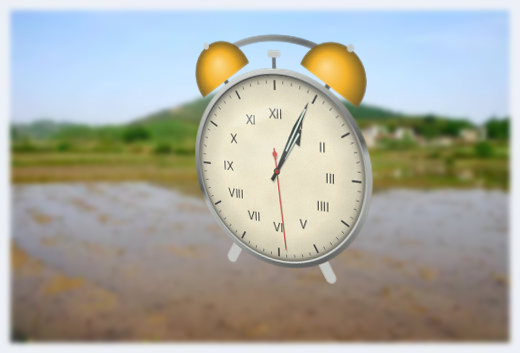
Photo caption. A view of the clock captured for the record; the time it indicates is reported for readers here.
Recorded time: 1:04:29
